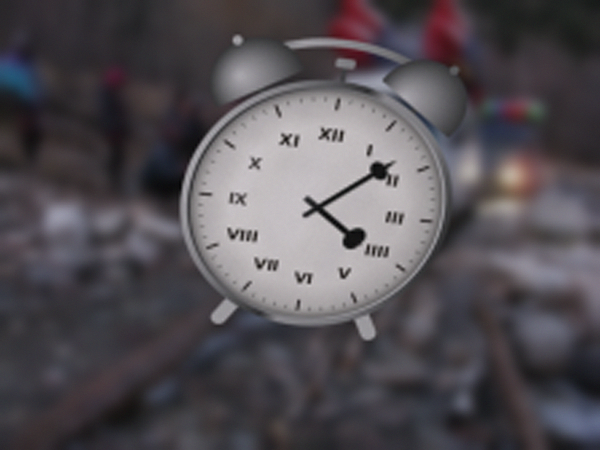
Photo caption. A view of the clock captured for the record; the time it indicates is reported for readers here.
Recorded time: 4:08
